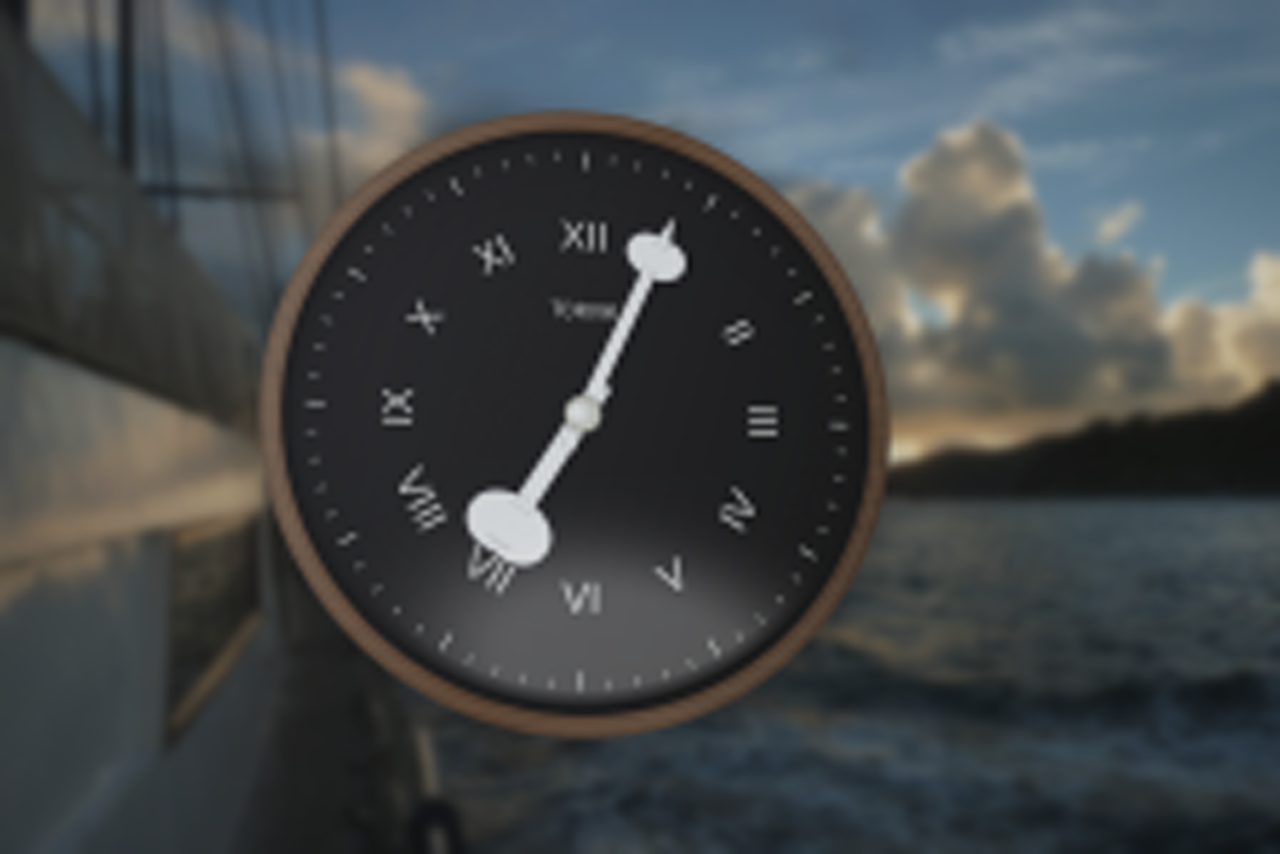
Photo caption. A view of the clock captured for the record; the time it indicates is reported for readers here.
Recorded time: 7:04
